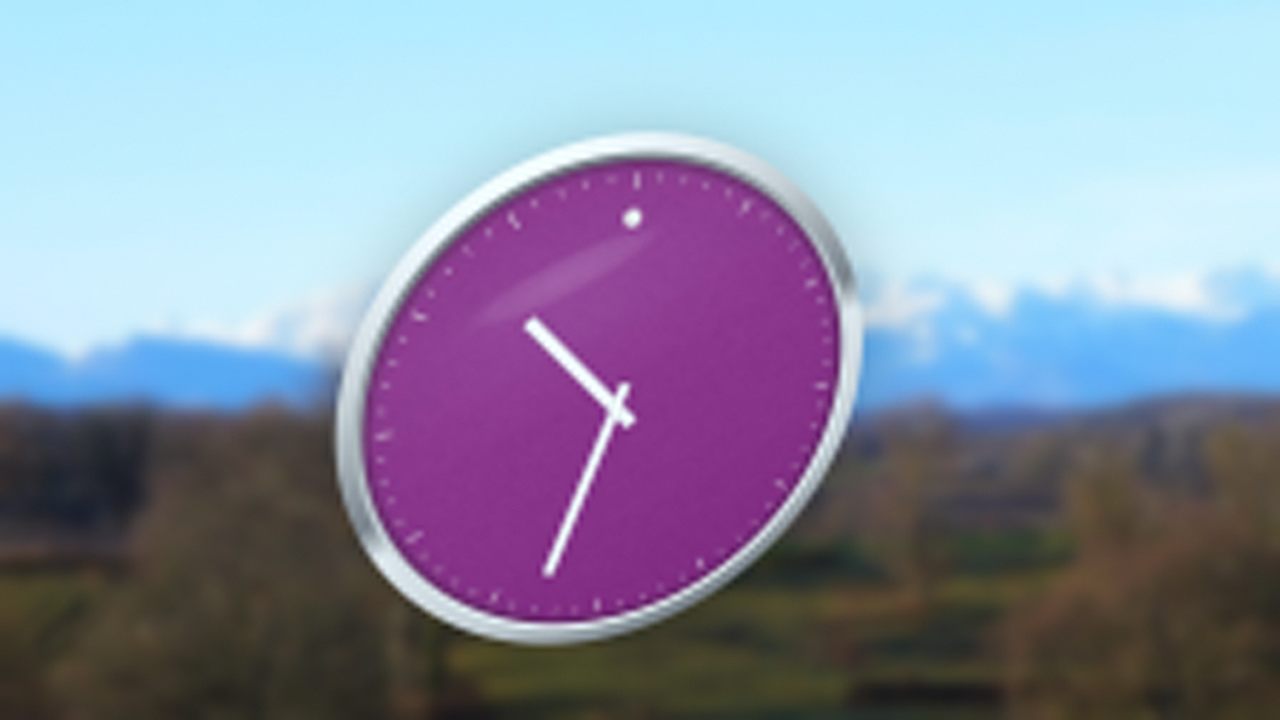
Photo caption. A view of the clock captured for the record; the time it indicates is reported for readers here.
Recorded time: 10:33
